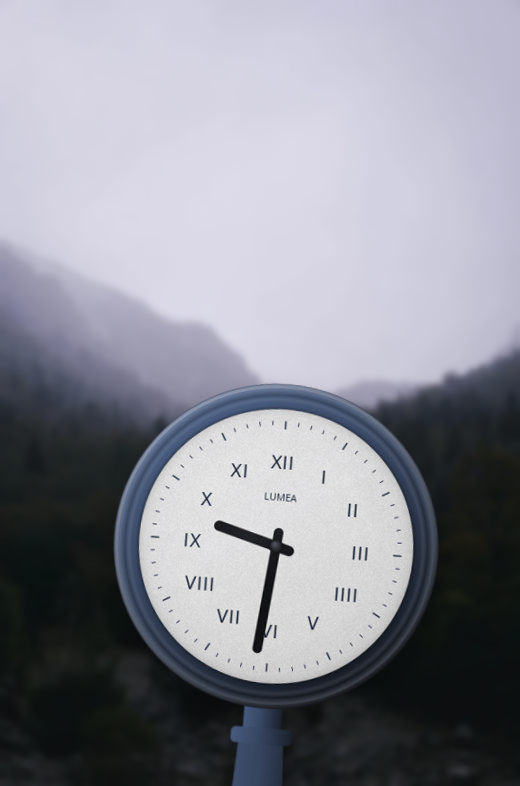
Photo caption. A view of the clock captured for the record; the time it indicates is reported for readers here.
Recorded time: 9:31
